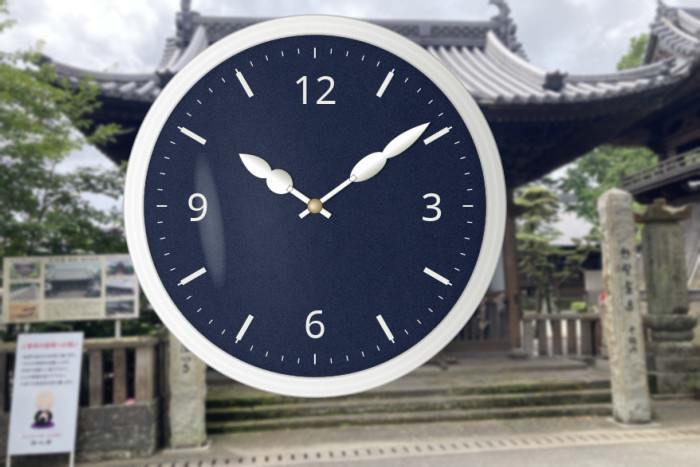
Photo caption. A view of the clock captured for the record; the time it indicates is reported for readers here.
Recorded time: 10:09
